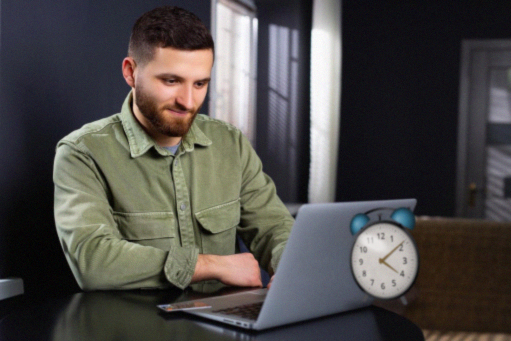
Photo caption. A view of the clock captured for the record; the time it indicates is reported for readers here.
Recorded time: 4:09
